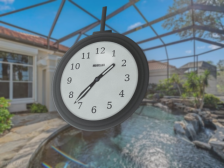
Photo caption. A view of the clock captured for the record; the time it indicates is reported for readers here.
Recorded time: 1:37
